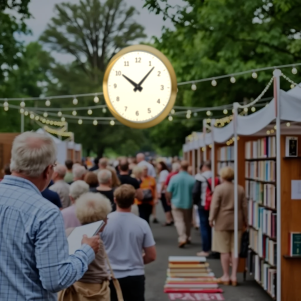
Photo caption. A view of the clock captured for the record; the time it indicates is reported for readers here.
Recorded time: 10:07
